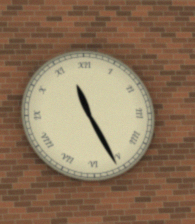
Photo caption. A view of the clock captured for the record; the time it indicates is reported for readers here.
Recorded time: 11:26
